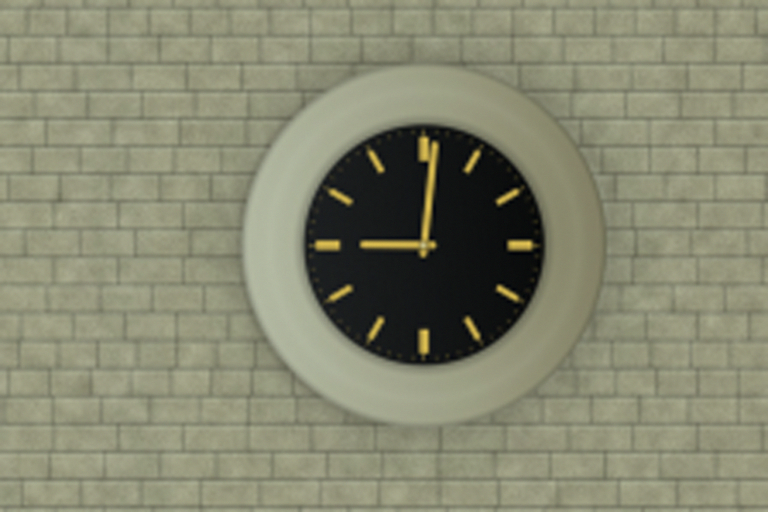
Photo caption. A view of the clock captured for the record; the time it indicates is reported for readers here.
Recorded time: 9:01
